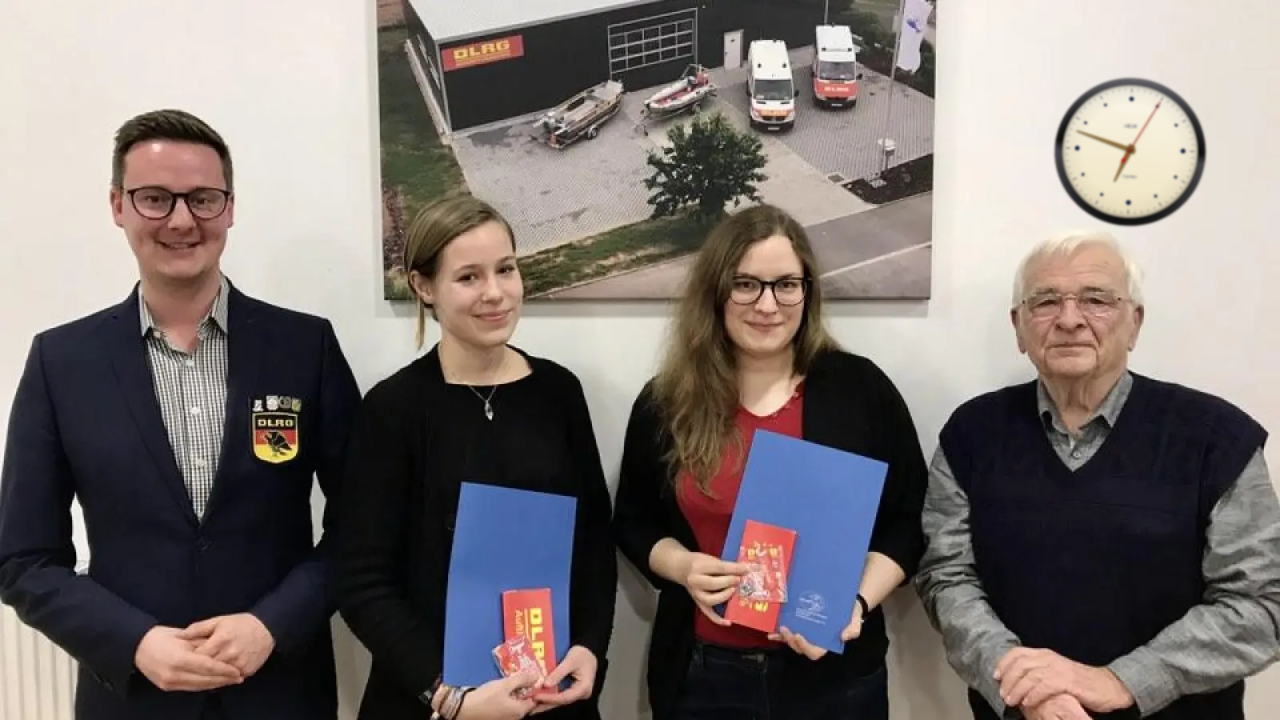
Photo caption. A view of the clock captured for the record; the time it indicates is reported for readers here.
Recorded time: 6:48:05
